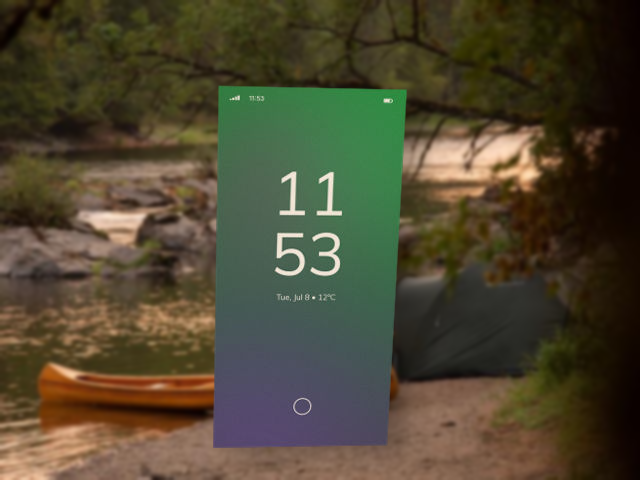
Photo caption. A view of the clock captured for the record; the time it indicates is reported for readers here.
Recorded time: 11:53
